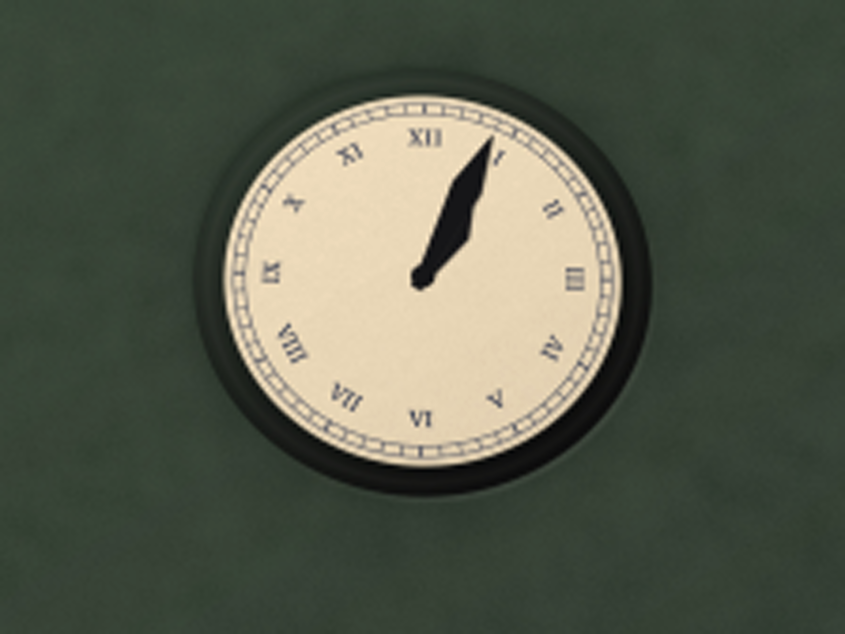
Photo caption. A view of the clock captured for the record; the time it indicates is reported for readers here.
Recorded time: 1:04
